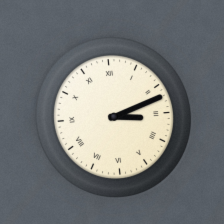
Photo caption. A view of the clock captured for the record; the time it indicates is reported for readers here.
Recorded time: 3:12
